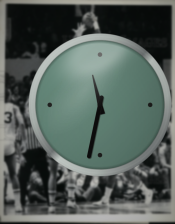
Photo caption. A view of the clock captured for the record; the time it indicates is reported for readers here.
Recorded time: 11:32
